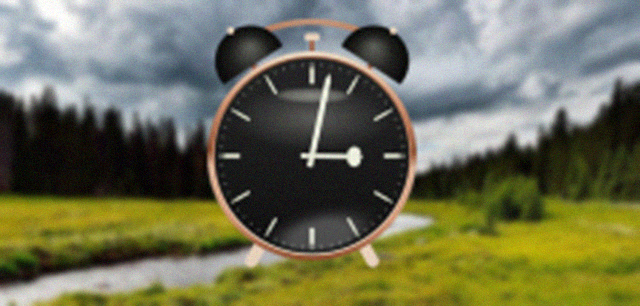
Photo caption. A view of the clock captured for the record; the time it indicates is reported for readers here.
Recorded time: 3:02
